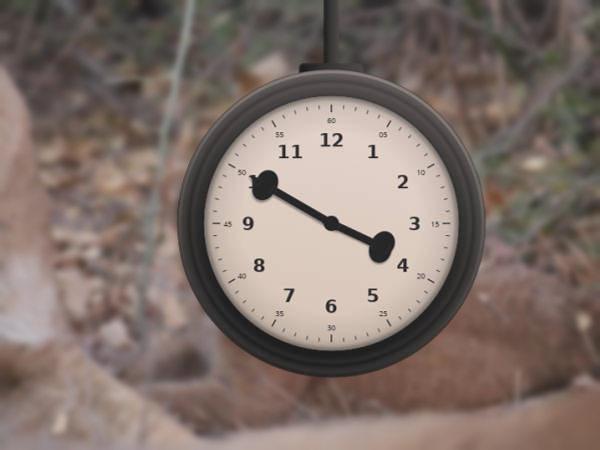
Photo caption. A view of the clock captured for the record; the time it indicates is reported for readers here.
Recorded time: 3:50
